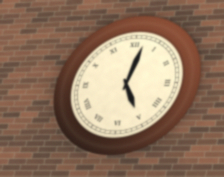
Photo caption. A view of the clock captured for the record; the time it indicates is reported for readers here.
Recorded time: 5:02
